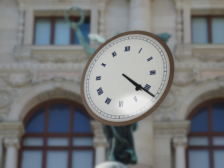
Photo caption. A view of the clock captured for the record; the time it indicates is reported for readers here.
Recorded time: 4:21
